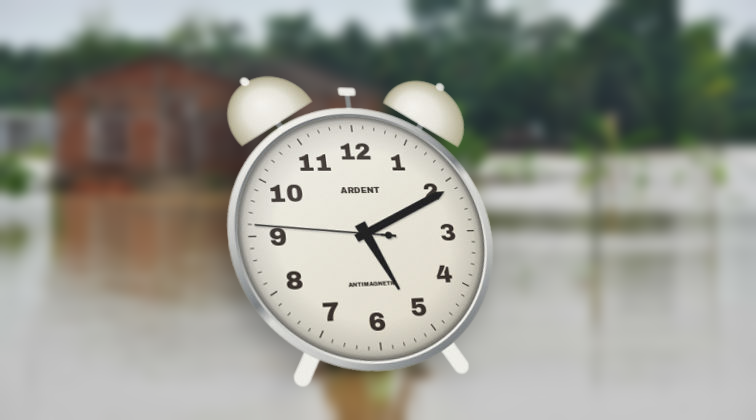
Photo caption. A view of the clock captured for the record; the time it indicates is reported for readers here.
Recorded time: 5:10:46
